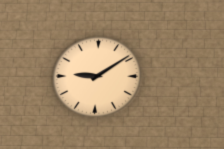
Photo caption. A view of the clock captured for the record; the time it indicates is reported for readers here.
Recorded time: 9:09
